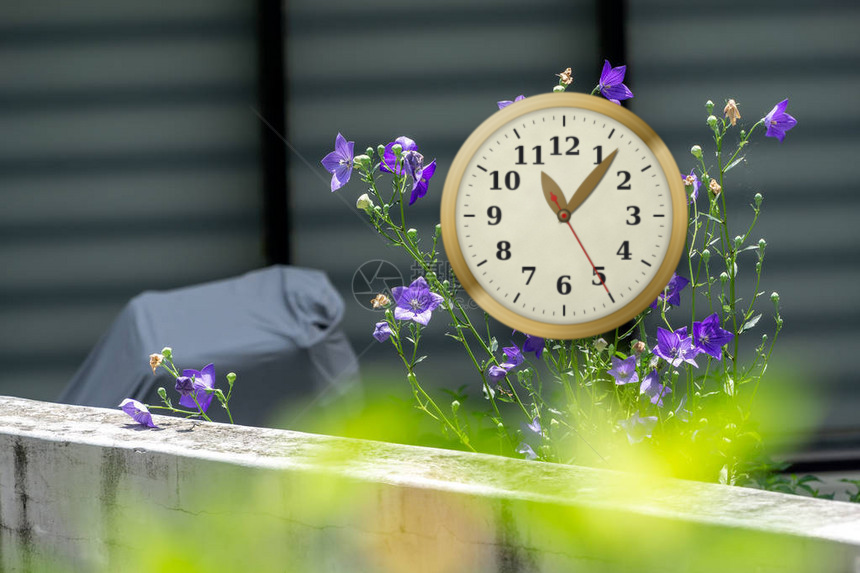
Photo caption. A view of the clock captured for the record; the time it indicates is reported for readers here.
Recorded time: 11:06:25
